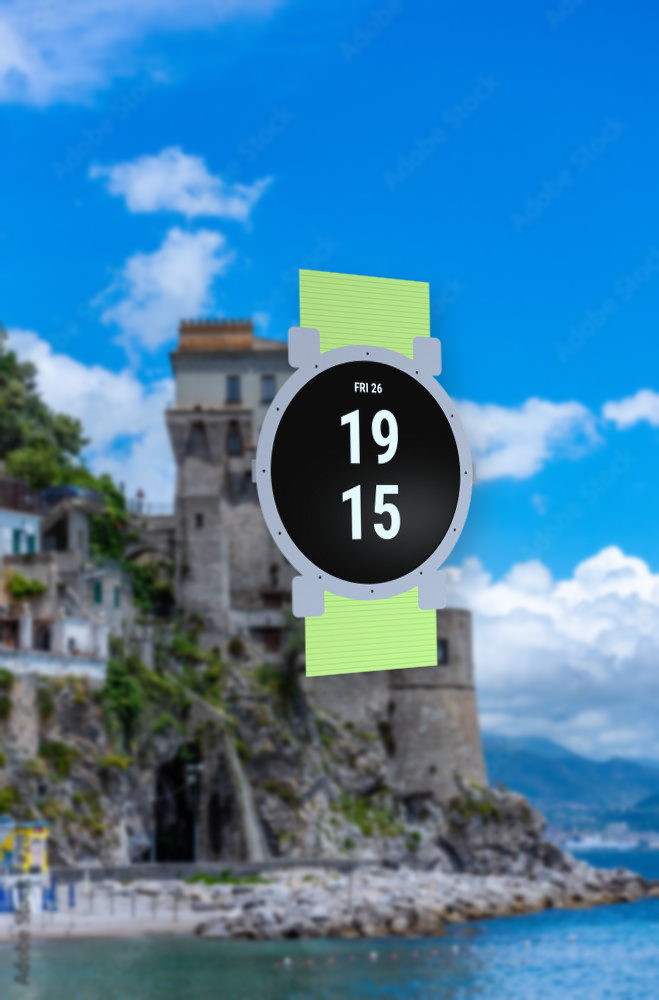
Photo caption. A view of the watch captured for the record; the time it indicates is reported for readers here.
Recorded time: 19:15
